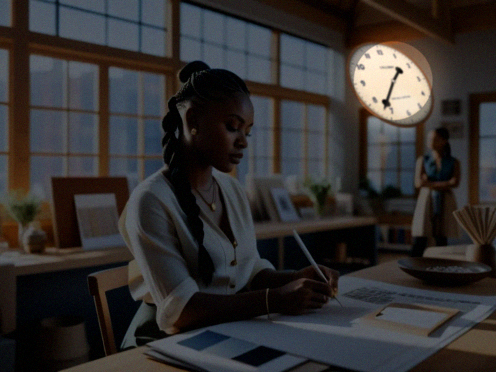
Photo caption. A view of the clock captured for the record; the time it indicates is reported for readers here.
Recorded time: 1:37
